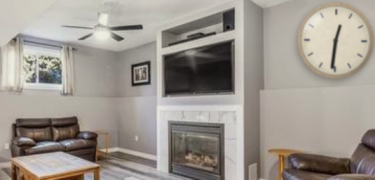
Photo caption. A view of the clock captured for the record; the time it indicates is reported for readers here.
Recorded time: 12:31
